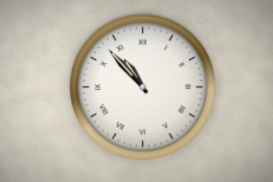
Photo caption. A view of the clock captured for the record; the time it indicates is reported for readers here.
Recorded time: 10:53
